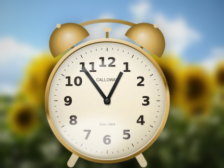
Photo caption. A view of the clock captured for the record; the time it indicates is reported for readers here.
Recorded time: 12:54
